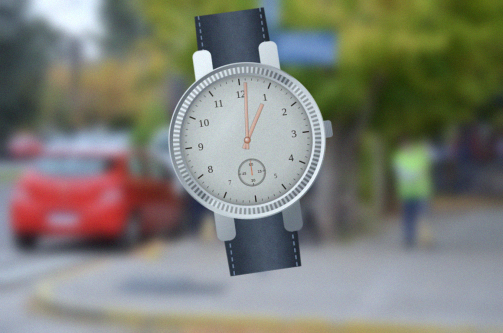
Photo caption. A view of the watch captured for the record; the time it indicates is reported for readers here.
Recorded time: 1:01
